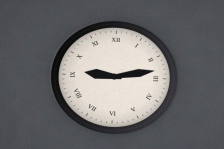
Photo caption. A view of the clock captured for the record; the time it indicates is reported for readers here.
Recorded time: 9:13
